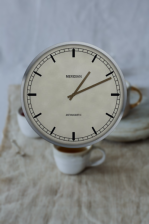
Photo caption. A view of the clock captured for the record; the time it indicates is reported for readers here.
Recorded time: 1:11
